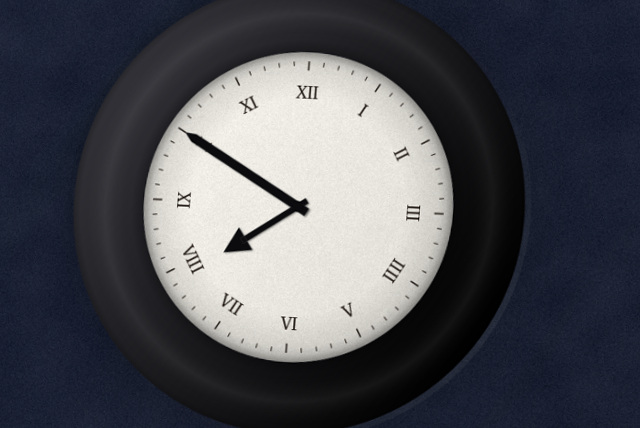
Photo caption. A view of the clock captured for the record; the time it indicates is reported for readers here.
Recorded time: 7:50
